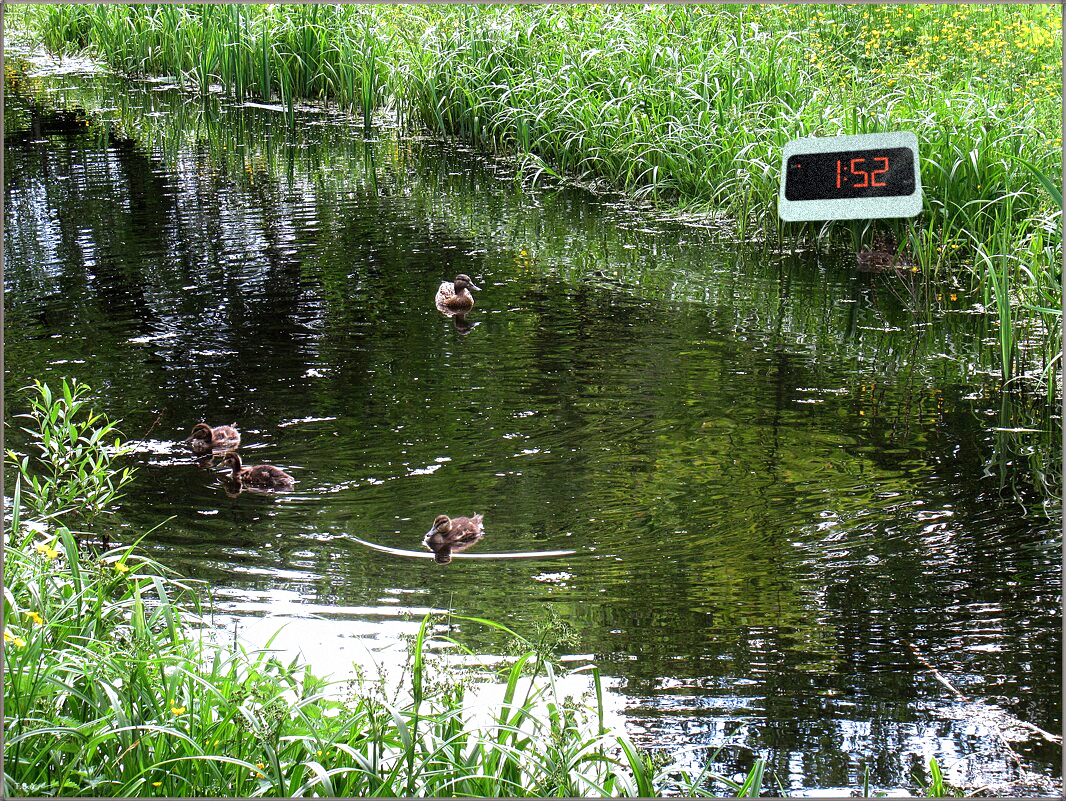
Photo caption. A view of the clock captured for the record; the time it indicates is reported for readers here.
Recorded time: 1:52
